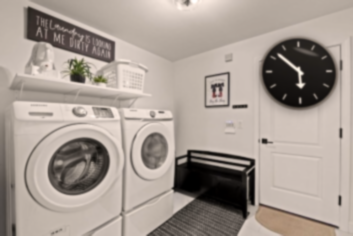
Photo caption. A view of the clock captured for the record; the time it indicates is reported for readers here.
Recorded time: 5:52
